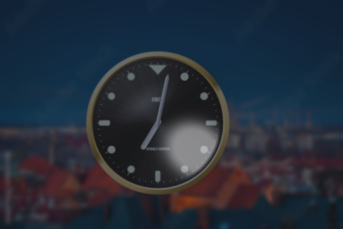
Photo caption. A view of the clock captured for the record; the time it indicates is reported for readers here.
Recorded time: 7:02
